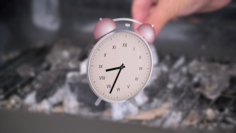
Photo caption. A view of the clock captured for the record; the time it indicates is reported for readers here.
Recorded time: 8:33
